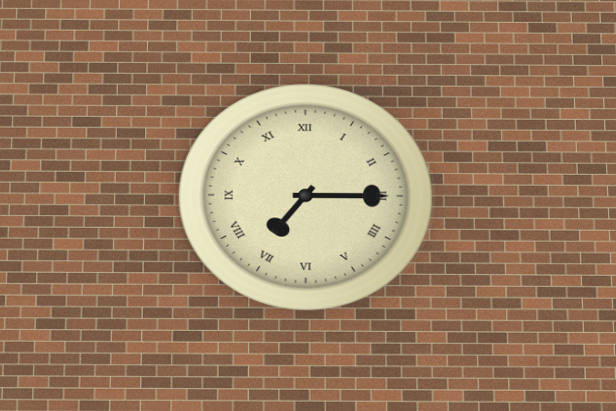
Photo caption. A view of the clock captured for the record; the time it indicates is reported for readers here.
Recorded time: 7:15
